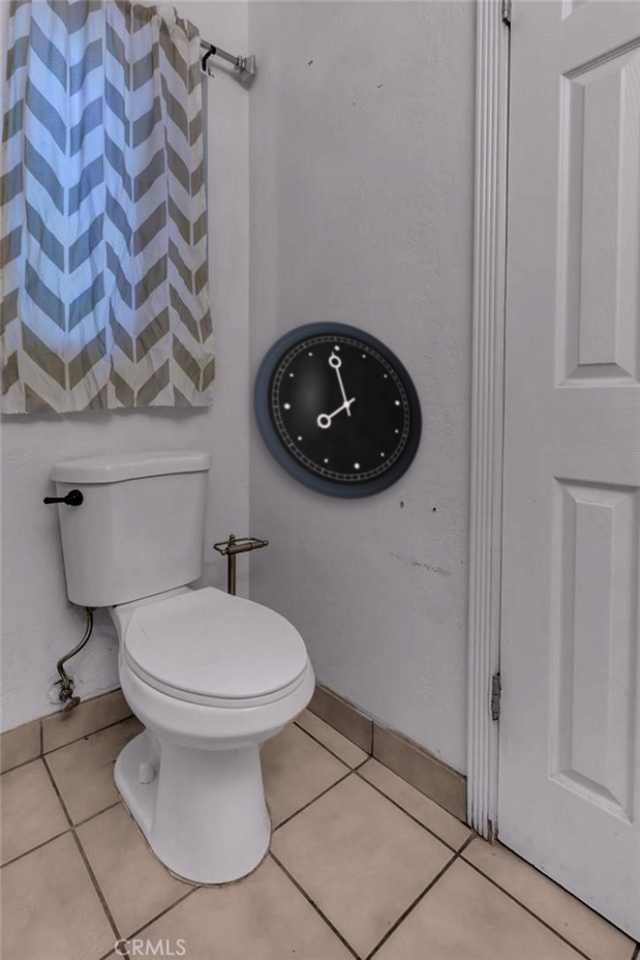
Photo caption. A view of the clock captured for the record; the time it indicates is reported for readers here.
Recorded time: 7:59
